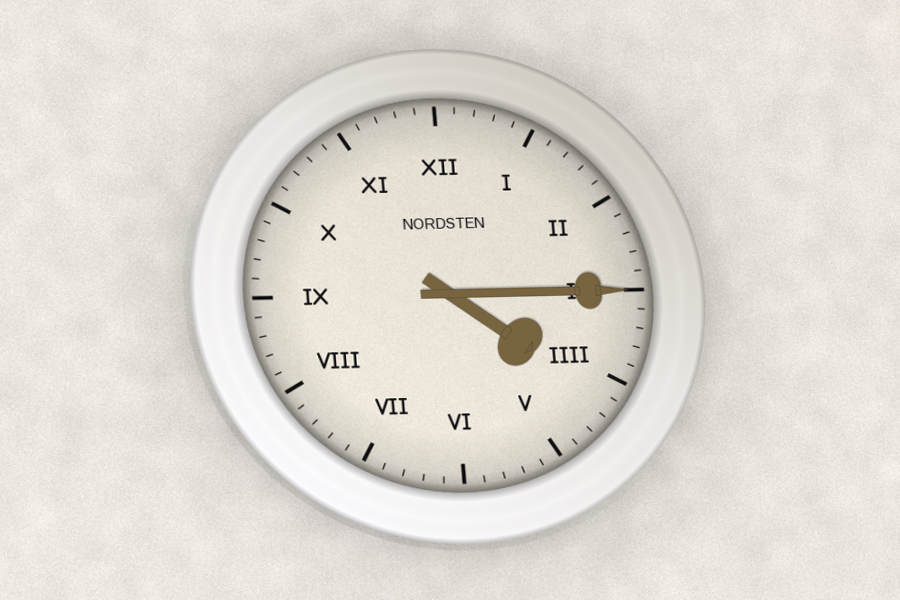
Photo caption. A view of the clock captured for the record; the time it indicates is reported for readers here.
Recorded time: 4:15
